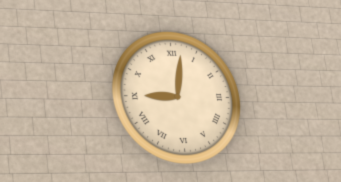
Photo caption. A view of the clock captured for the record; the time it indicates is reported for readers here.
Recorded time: 9:02
